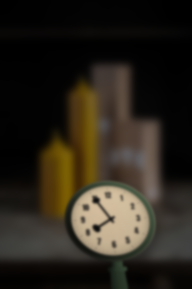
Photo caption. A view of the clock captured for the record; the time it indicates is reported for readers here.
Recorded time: 7:55
